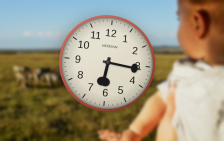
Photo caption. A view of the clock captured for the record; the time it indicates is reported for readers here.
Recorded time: 6:16
